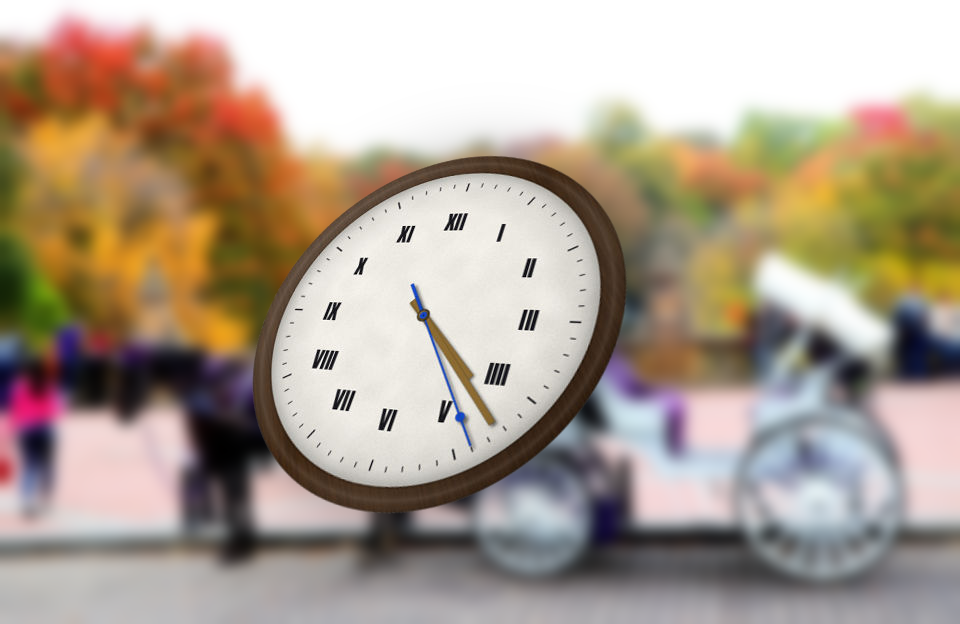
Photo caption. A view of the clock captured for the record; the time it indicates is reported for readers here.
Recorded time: 4:22:24
